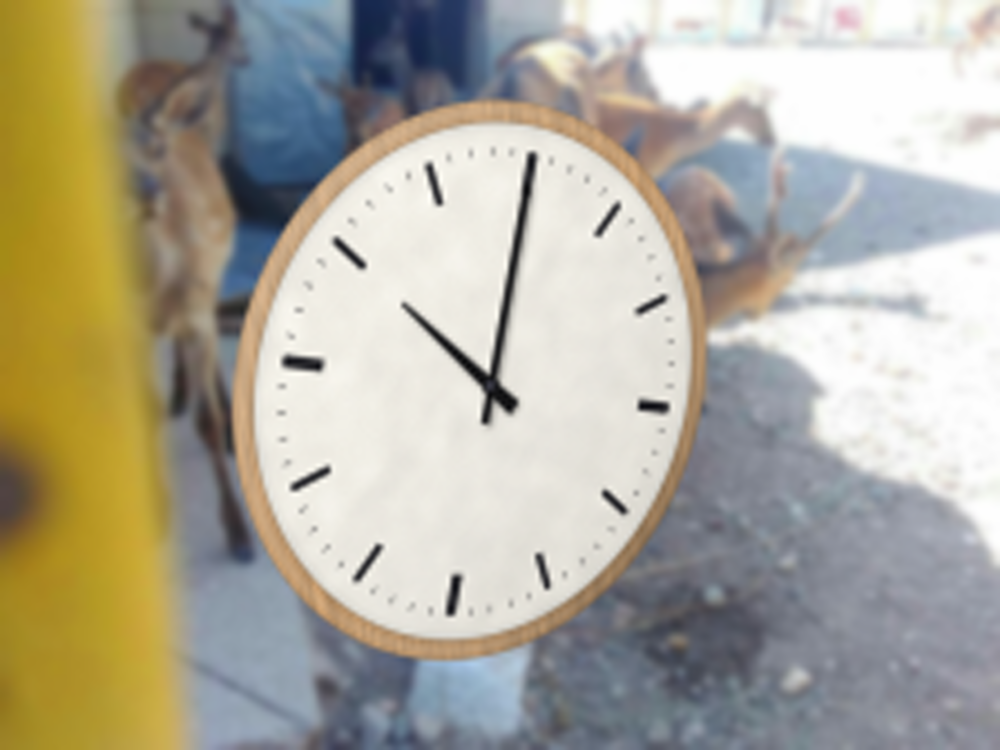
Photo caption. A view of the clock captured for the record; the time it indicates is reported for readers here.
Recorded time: 10:00
